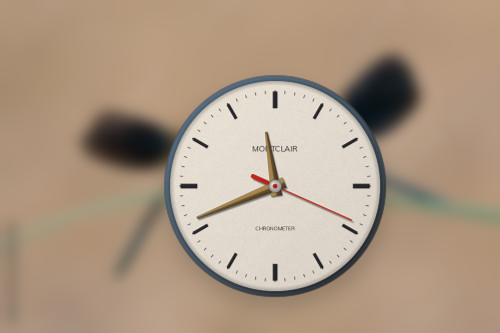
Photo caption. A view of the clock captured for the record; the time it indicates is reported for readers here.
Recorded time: 11:41:19
